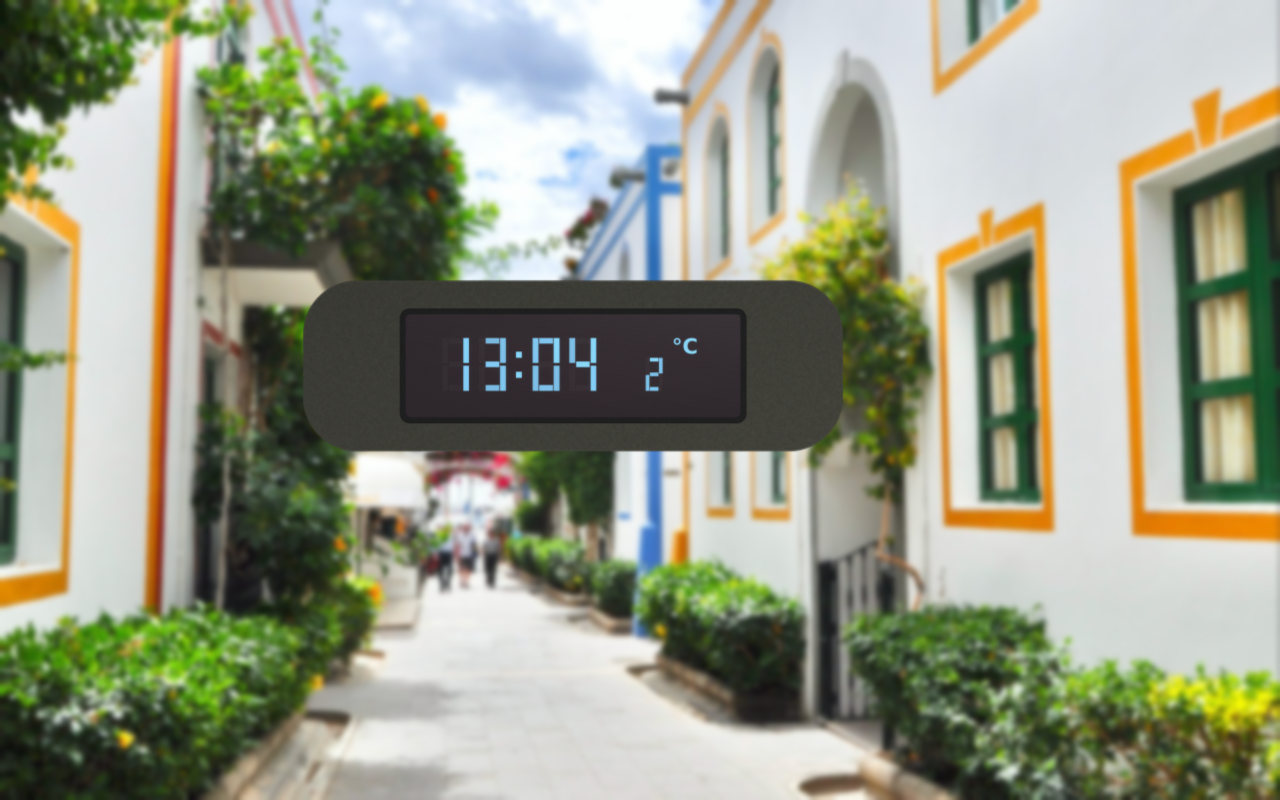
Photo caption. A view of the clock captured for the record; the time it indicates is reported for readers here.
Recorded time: 13:04
